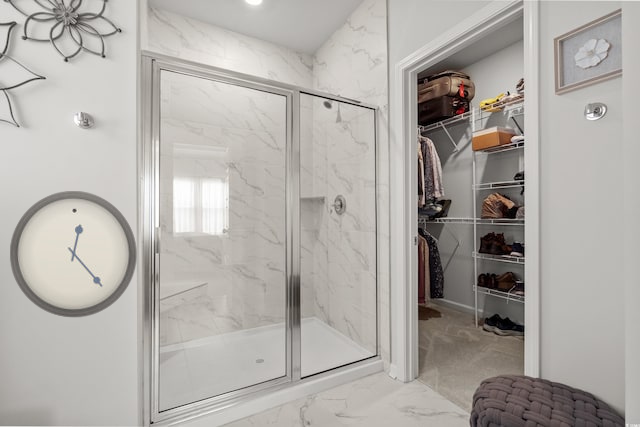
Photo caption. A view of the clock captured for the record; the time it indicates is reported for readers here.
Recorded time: 12:23
